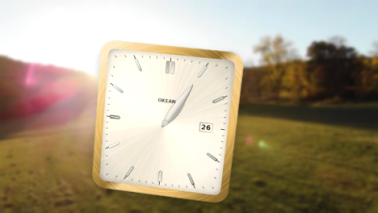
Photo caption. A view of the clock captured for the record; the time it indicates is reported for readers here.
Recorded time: 1:05
